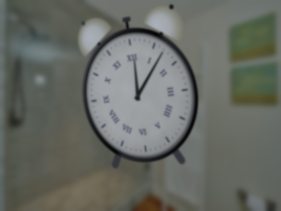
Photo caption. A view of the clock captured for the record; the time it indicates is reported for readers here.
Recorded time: 12:07
